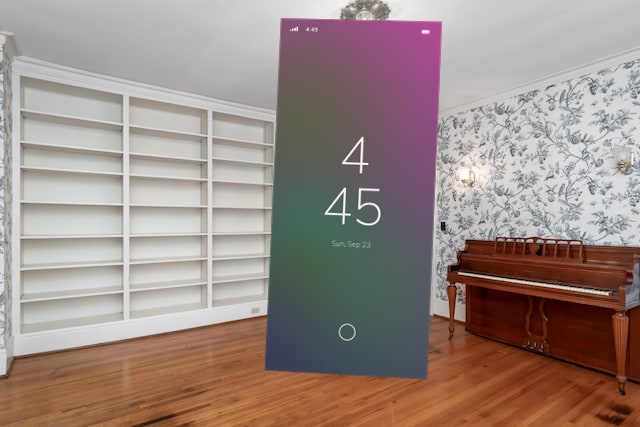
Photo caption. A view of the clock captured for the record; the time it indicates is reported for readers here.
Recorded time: 4:45
